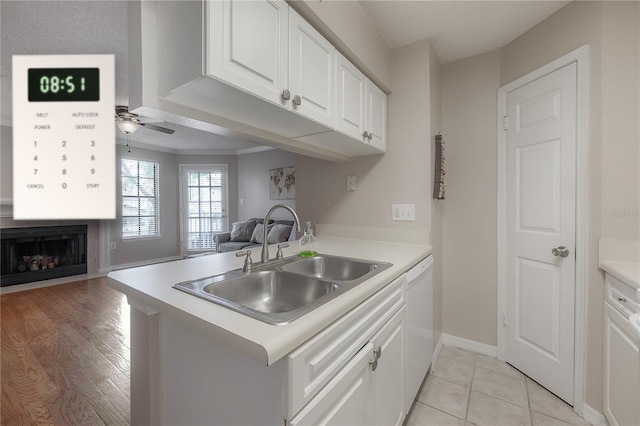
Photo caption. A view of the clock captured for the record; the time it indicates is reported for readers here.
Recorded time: 8:51
